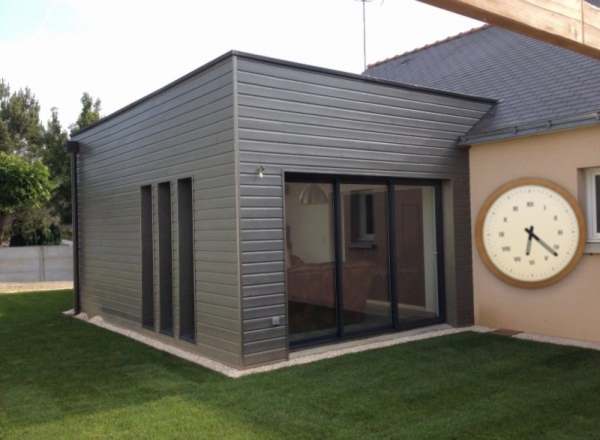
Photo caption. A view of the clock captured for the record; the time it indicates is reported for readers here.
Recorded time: 6:22
